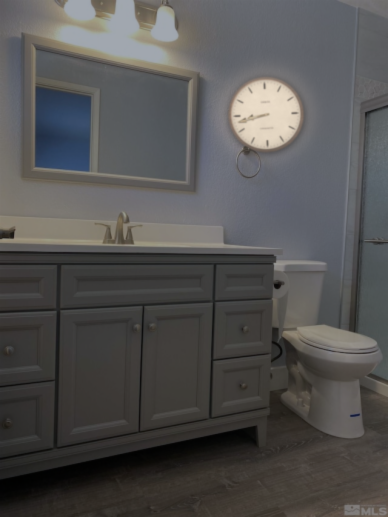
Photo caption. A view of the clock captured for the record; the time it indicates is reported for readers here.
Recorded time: 8:43
